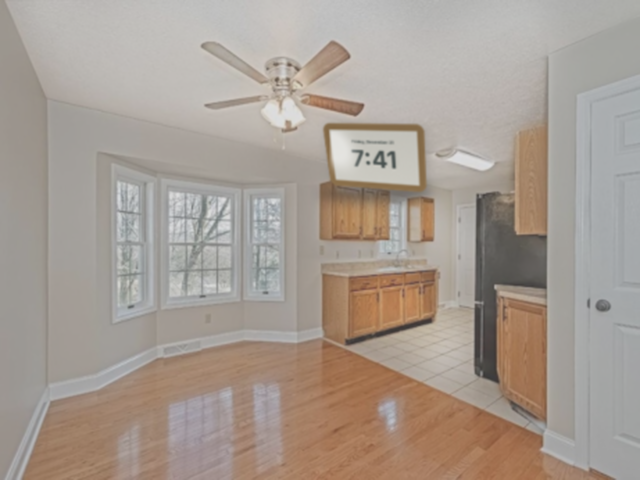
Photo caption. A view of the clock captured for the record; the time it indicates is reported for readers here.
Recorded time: 7:41
